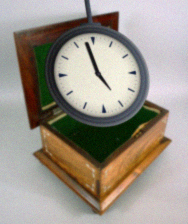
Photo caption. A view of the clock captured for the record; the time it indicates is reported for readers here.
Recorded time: 4:58
